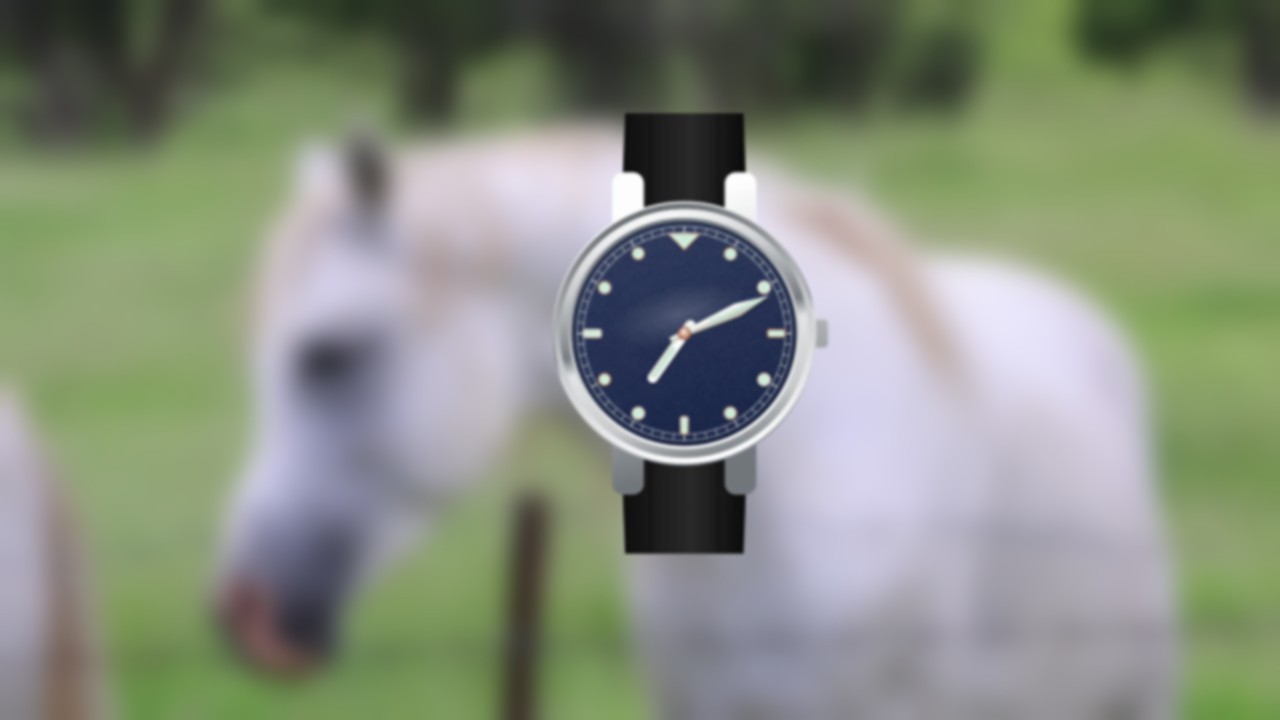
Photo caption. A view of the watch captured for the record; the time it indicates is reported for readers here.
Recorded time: 7:11
